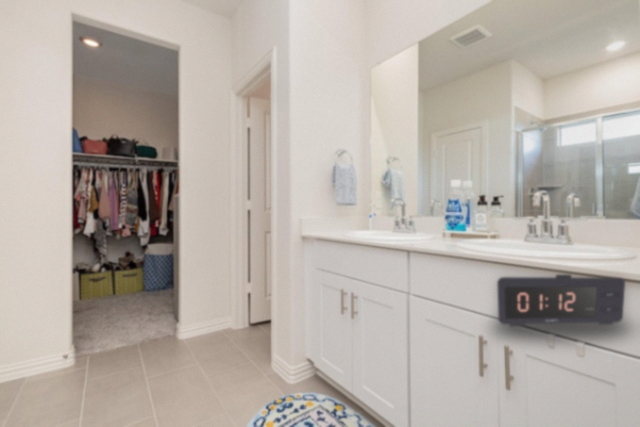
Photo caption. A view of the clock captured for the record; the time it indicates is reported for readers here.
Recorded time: 1:12
